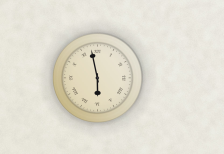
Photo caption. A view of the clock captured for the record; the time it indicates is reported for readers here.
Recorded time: 5:58
